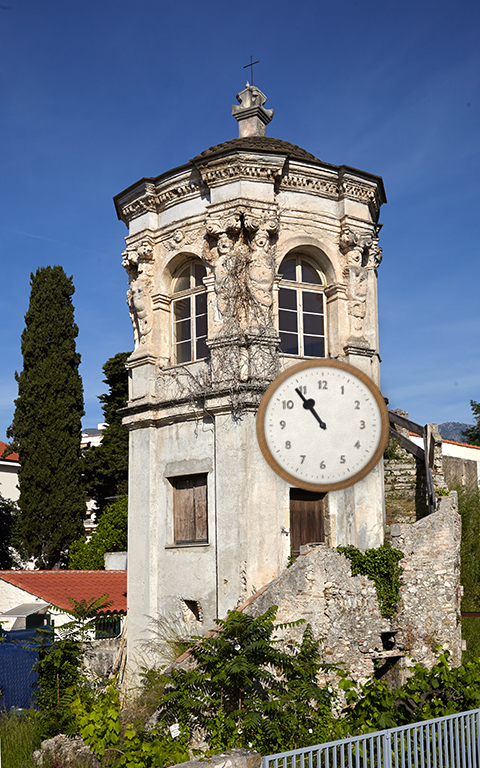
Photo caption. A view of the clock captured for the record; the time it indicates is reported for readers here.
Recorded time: 10:54
